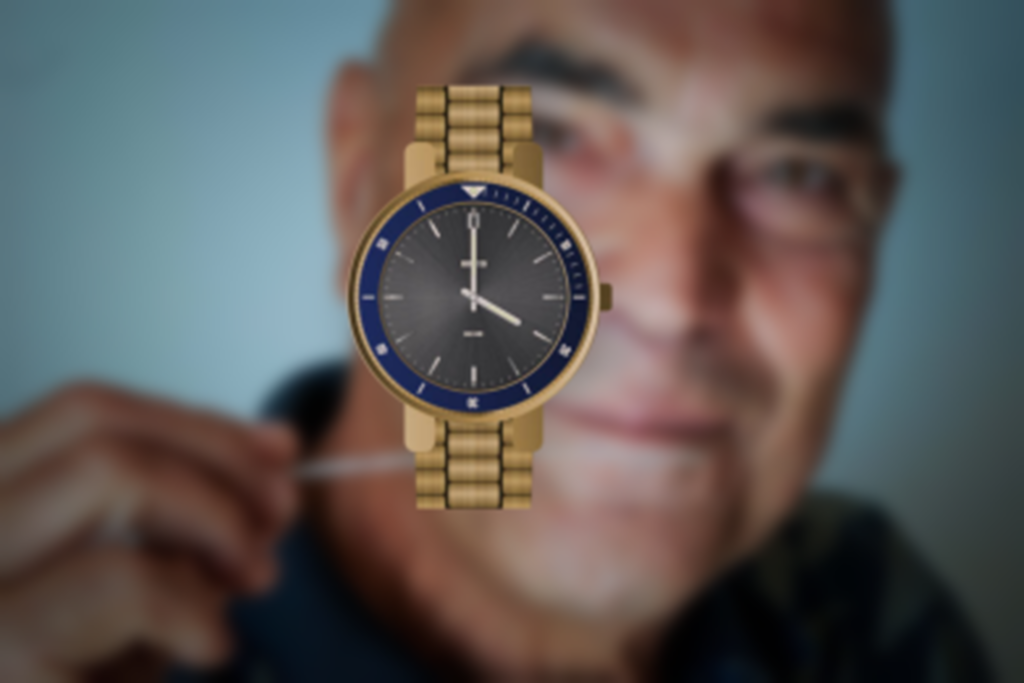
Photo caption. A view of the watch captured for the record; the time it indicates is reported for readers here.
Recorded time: 4:00
